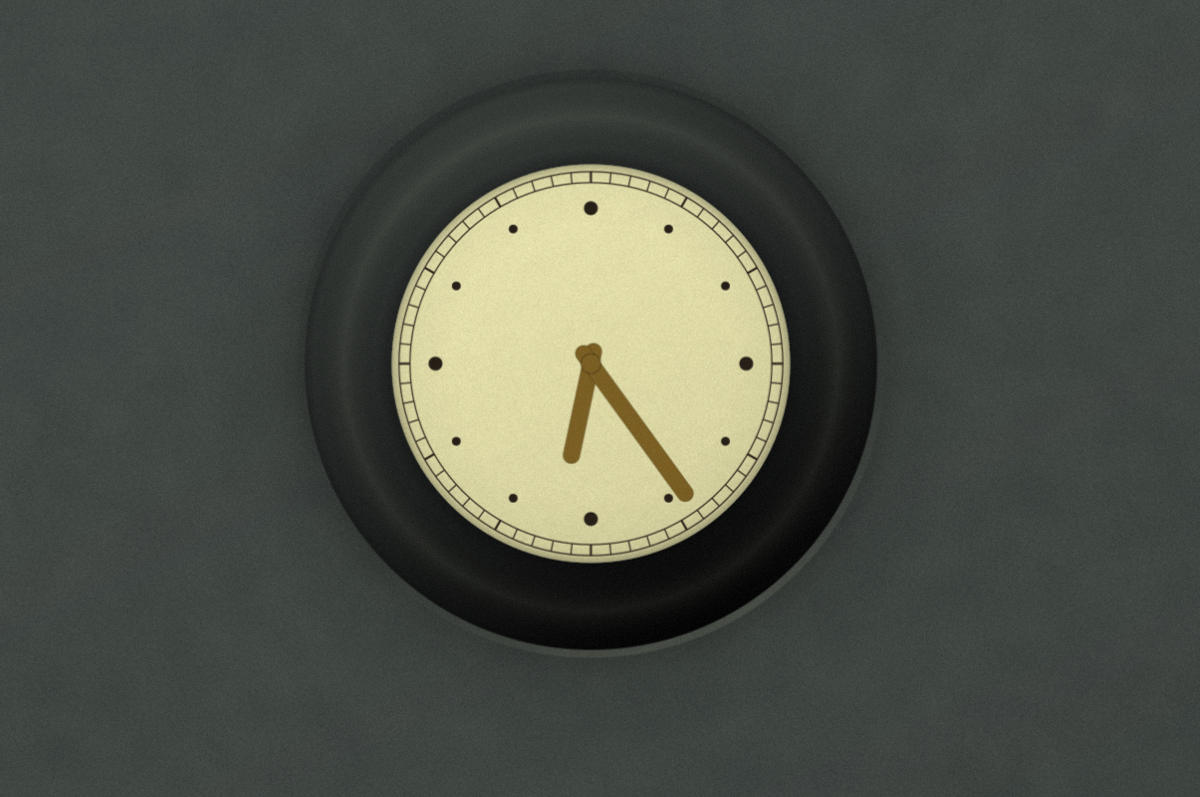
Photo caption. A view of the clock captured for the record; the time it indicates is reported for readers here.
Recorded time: 6:24
